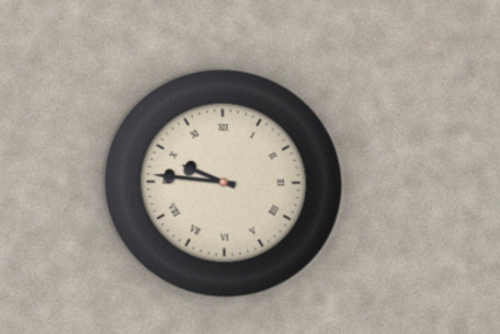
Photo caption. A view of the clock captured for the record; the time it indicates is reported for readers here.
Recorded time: 9:46
